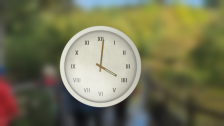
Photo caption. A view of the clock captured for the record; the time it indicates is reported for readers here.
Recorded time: 4:01
